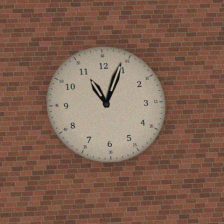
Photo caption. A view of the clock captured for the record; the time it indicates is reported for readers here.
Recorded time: 11:04
